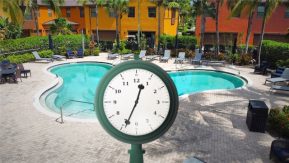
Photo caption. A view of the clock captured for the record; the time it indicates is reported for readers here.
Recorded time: 12:34
